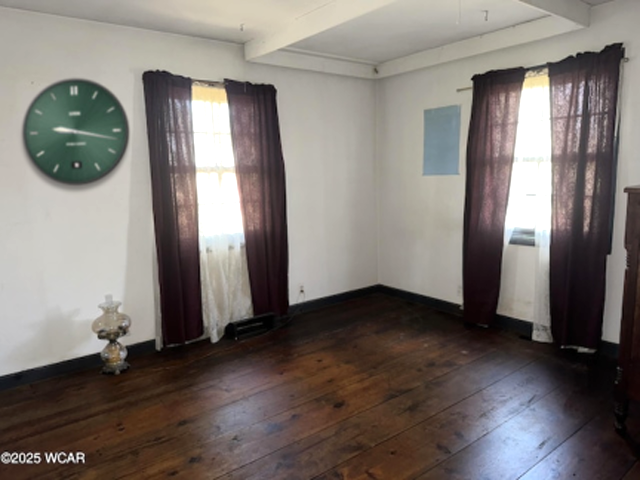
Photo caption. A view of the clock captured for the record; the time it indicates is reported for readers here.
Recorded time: 9:17
